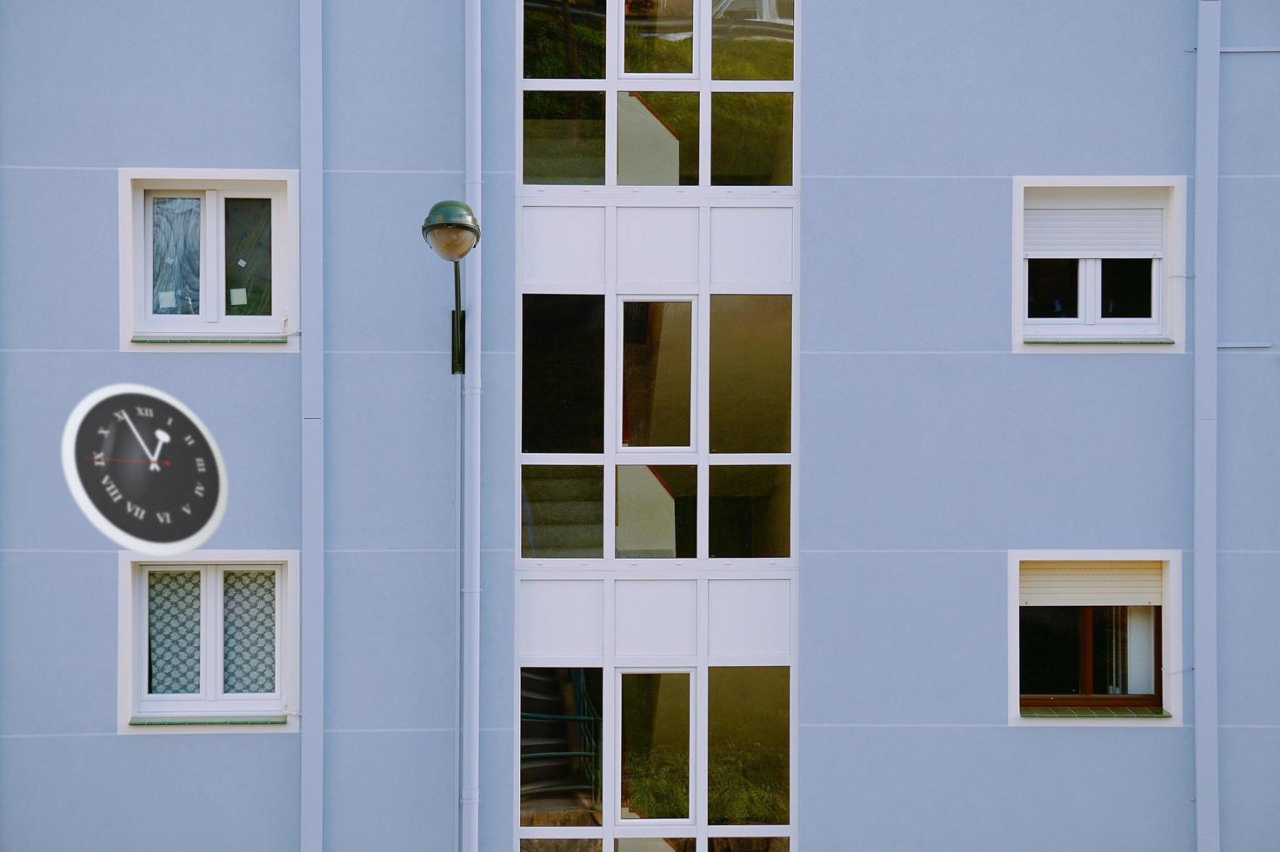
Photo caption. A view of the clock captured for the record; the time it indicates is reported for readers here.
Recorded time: 12:55:45
